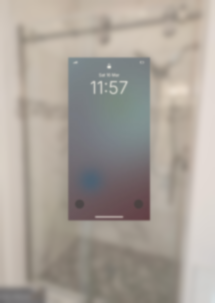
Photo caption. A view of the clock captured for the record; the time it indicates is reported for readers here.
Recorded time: 11:57
